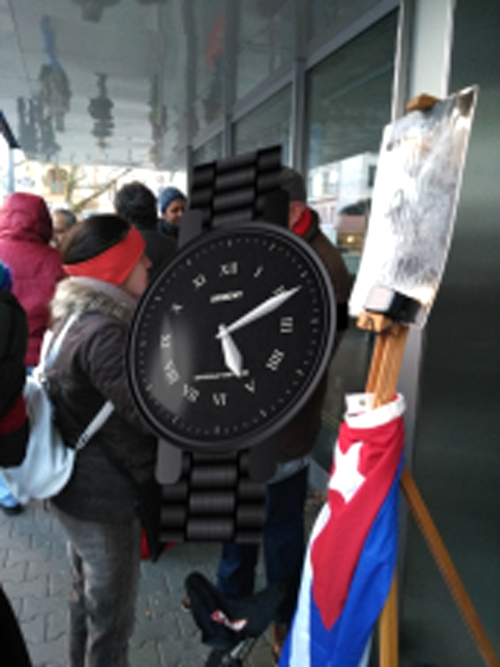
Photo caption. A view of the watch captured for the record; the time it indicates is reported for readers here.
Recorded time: 5:11
